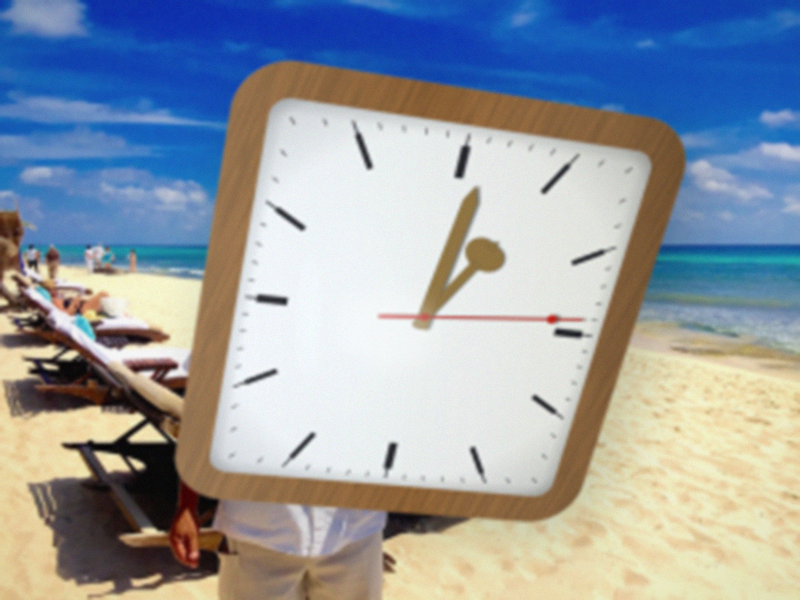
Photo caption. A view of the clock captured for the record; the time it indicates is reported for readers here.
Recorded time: 1:01:14
